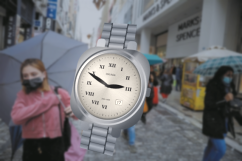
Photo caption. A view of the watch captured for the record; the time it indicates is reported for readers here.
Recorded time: 2:49
